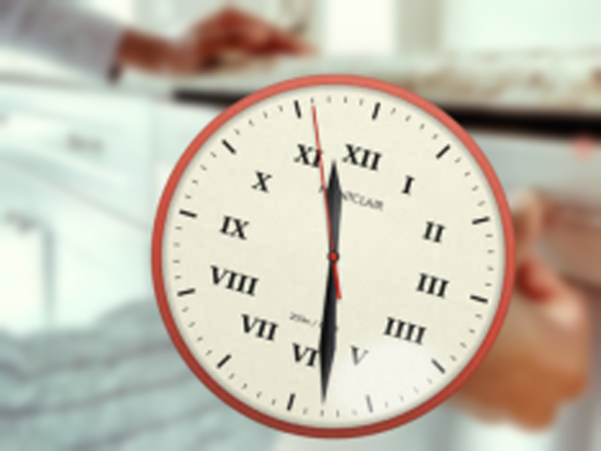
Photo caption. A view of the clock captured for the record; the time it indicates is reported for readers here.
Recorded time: 11:27:56
